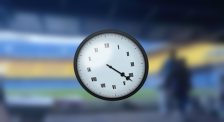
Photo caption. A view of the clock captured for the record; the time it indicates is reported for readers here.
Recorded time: 4:22
